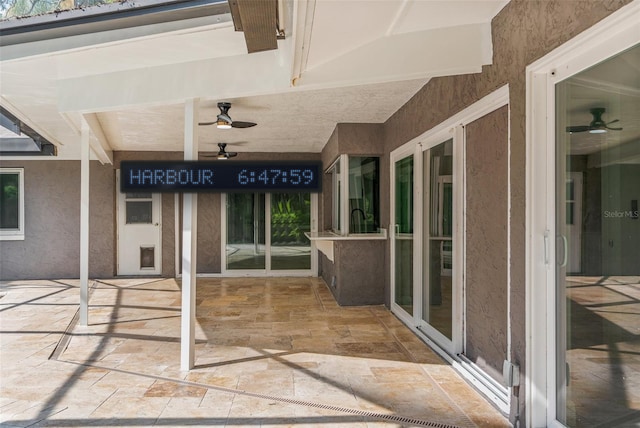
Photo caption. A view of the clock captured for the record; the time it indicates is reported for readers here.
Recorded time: 6:47:59
